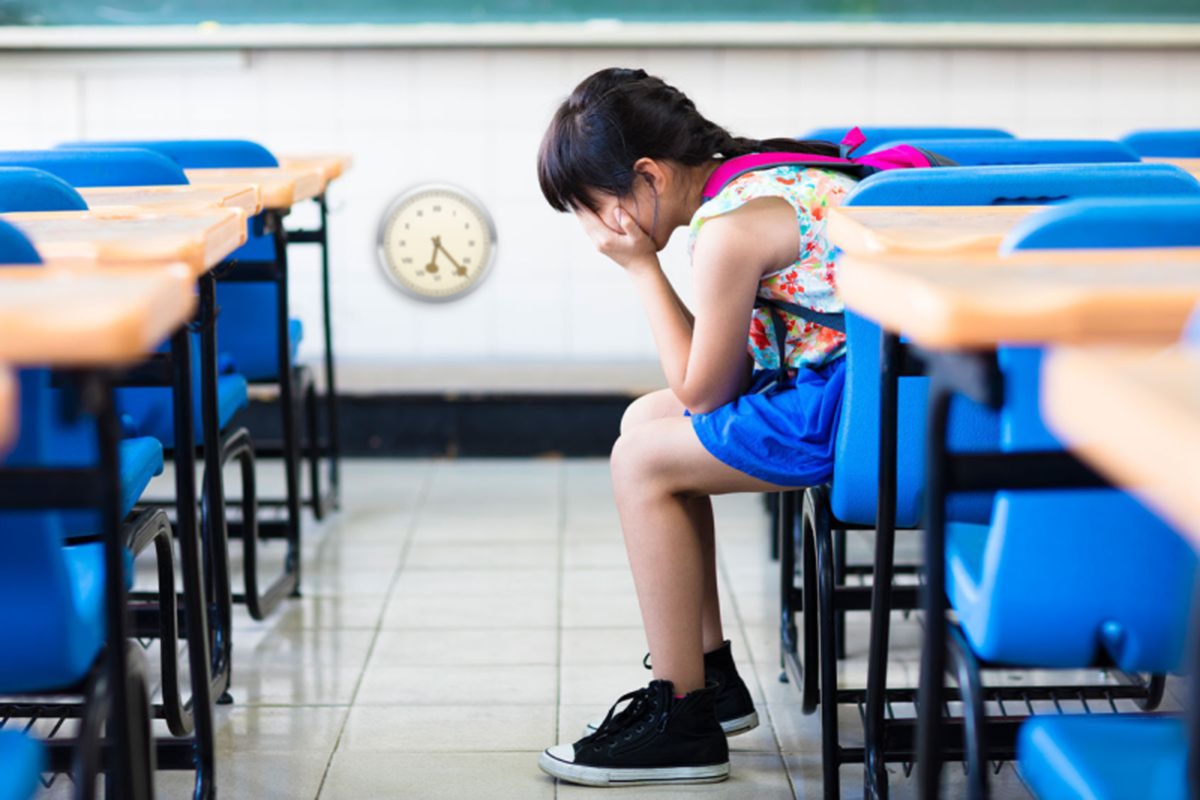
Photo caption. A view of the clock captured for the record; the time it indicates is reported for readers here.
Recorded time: 6:23
